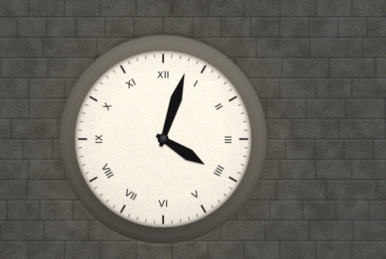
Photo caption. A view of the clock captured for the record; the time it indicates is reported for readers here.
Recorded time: 4:03
